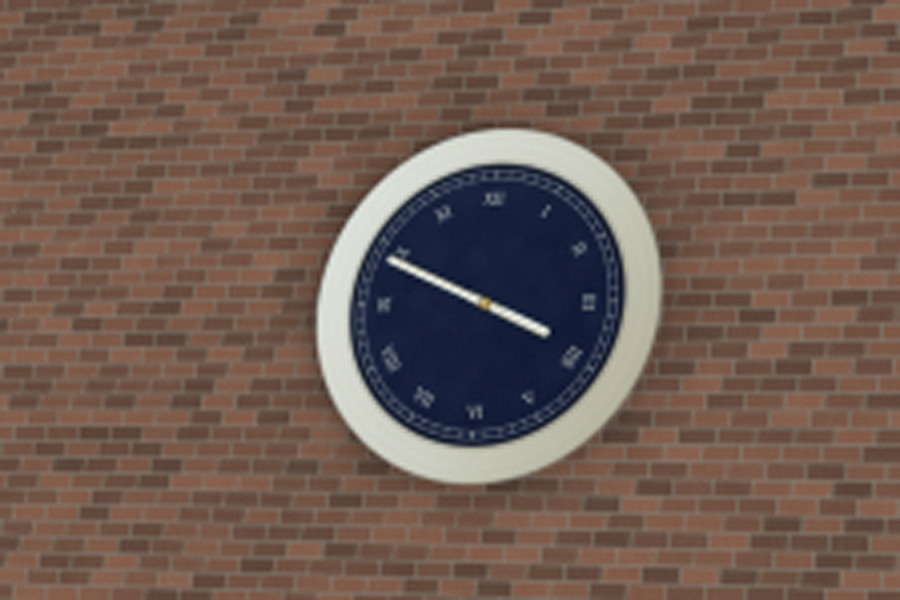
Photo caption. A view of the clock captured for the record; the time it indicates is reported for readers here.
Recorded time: 3:49
